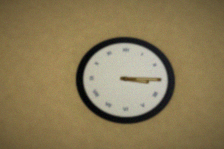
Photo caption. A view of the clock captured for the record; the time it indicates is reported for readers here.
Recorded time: 3:15
